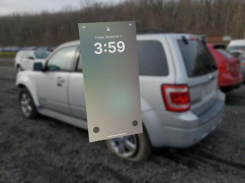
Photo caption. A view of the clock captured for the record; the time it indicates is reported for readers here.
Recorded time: 3:59
